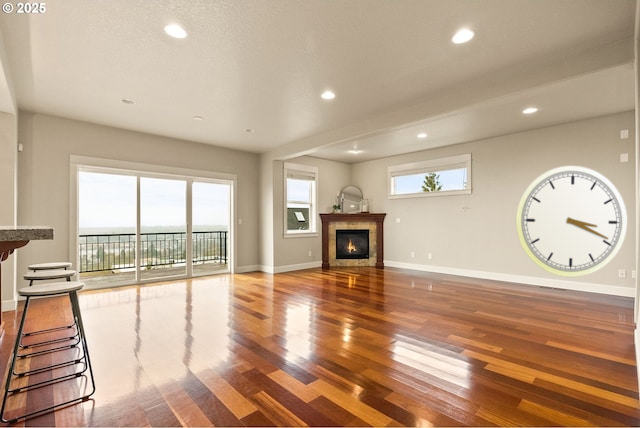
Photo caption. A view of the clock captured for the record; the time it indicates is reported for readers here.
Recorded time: 3:19
